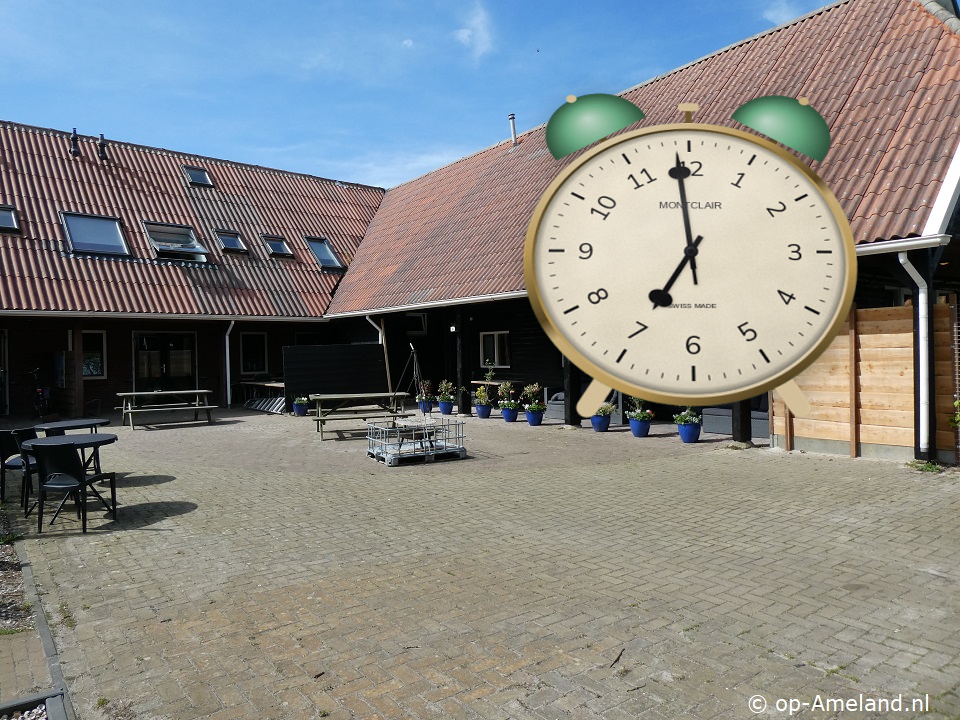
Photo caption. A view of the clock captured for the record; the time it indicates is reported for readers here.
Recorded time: 6:58:59
